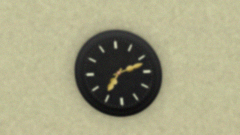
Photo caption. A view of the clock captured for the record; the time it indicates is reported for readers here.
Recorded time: 7:12
